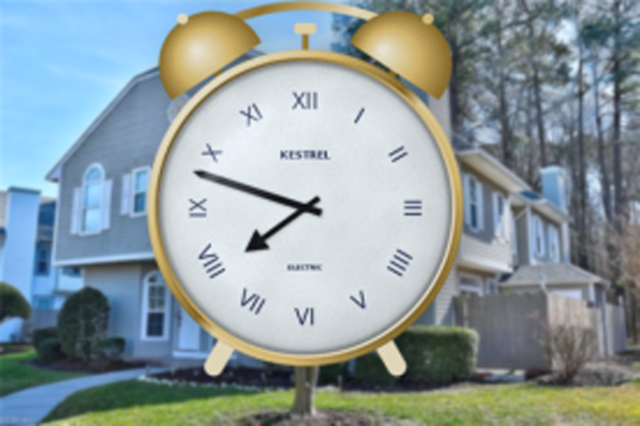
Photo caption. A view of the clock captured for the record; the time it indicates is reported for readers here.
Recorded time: 7:48
